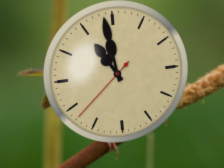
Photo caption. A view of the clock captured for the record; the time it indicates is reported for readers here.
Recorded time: 10:58:38
